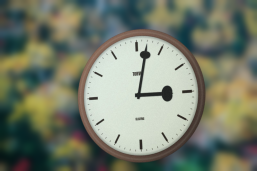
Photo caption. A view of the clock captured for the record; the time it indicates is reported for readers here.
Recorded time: 3:02
